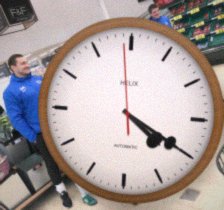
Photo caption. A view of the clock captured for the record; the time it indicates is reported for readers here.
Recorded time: 4:19:59
